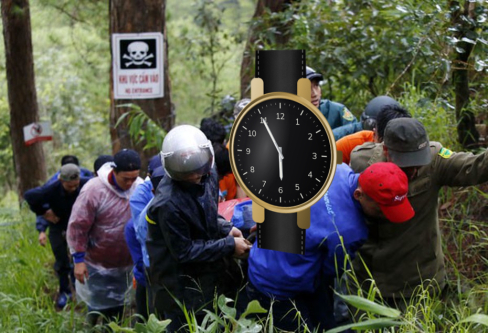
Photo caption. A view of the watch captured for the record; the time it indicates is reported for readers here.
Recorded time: 5:55
